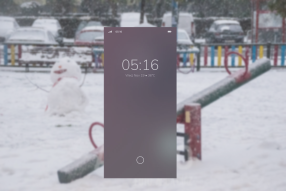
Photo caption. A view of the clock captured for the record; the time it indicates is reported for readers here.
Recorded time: 5:16
